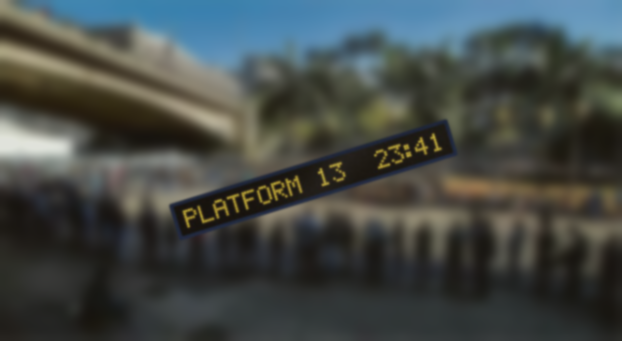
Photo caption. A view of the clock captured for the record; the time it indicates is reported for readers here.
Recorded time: 23:41
